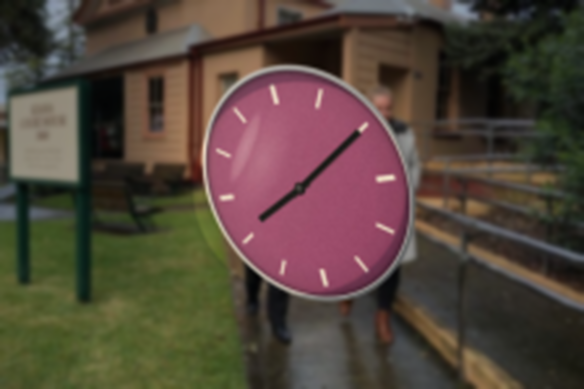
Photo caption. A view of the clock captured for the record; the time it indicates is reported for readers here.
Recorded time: 8:10
